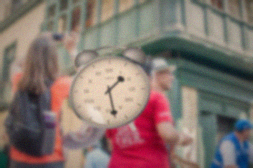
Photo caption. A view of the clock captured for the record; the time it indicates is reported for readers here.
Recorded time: 1:28
